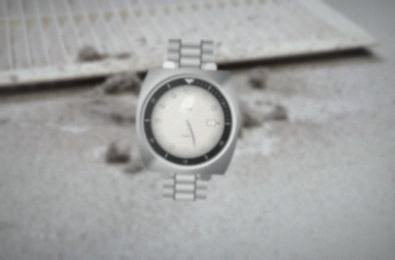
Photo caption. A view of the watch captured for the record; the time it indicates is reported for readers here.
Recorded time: 5:27
